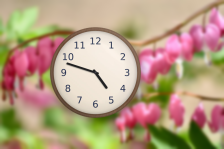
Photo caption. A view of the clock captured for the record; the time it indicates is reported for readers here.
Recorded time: 4:48
